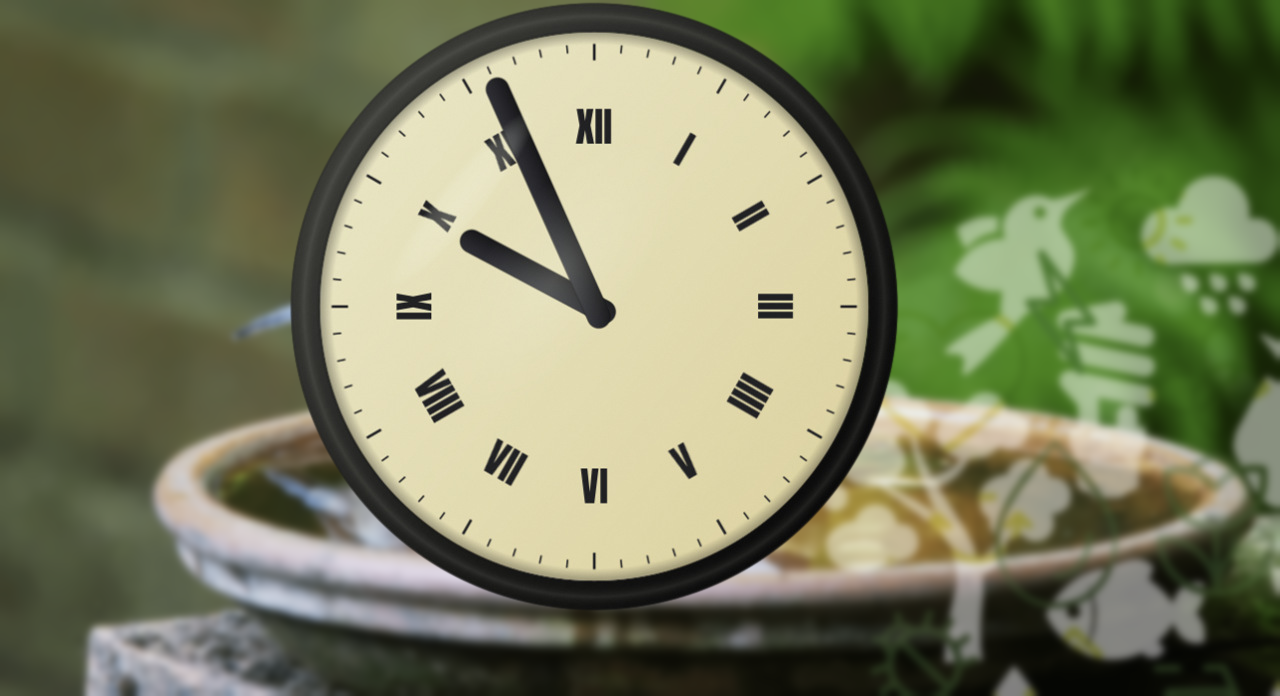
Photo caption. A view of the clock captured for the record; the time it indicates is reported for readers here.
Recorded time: 9:56
